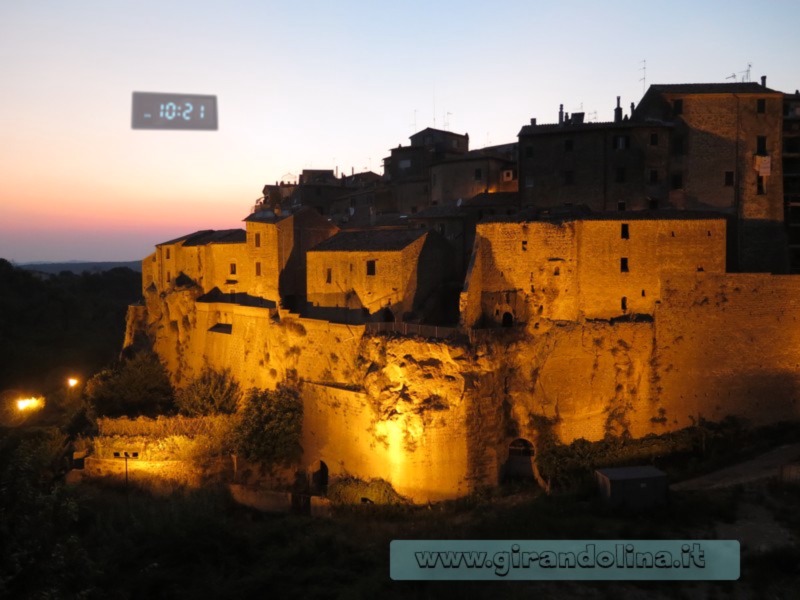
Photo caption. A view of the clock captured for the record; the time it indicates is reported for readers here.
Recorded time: 10:21
